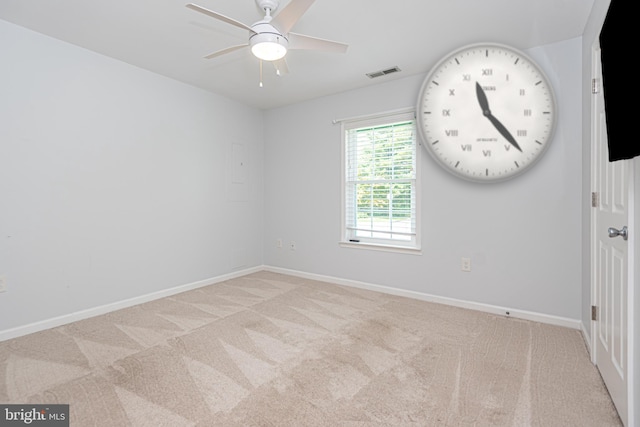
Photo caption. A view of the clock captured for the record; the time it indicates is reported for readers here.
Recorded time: 11:23
